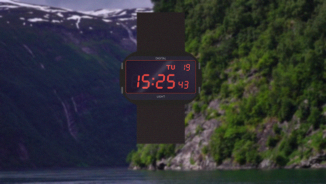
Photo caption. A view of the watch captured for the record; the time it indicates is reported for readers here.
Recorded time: 15:25:43
